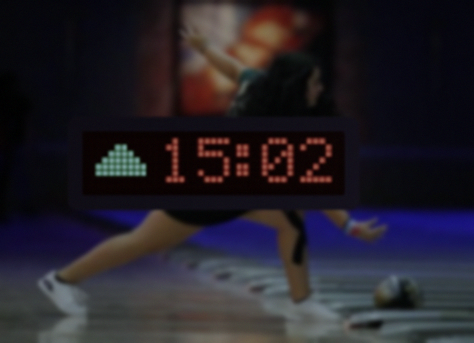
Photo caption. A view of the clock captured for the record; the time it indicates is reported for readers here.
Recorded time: 15:02
